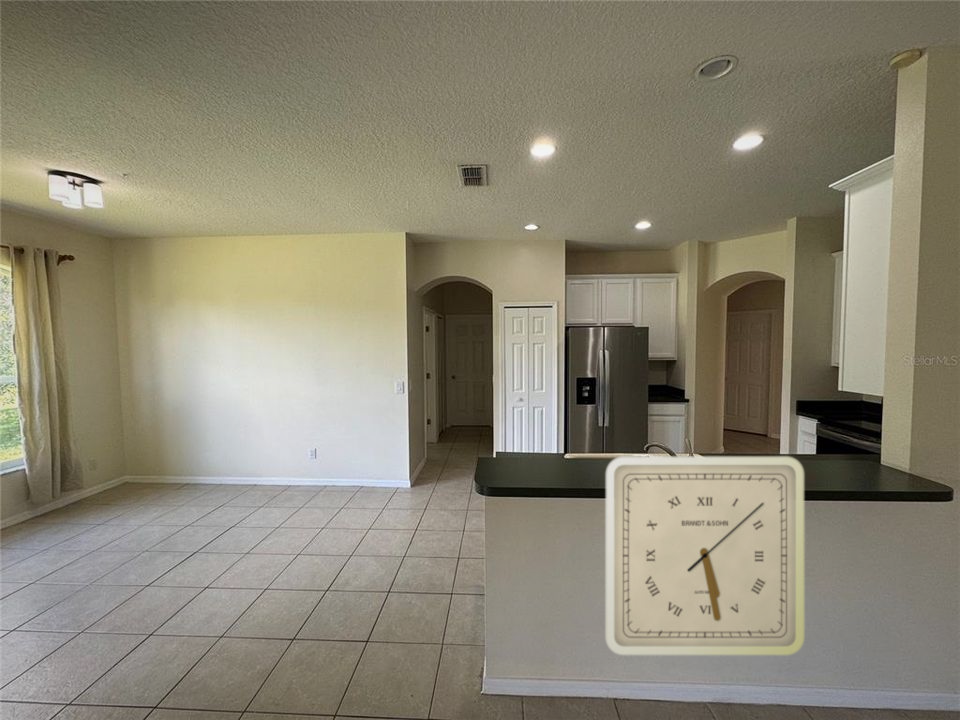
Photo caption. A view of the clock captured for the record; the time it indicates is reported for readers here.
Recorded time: 5:28:08
